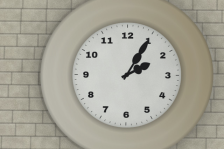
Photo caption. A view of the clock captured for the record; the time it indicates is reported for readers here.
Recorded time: 2:05
